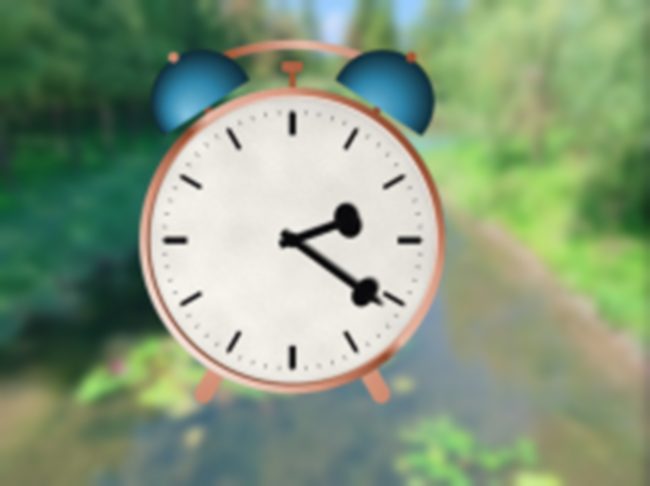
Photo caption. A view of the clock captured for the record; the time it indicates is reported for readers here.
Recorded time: 2:21
